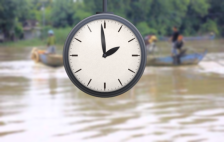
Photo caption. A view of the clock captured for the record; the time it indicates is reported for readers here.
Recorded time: 1:59
